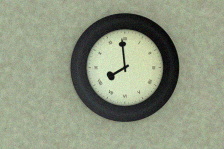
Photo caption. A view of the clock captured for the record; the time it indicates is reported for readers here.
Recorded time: 7:59
